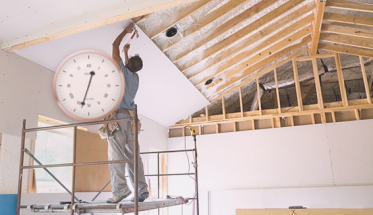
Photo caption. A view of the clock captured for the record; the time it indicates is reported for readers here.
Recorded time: 12:33
